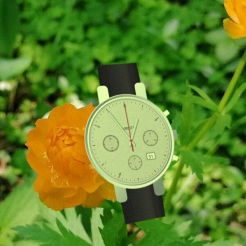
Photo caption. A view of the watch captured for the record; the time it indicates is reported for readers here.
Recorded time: 12:55
